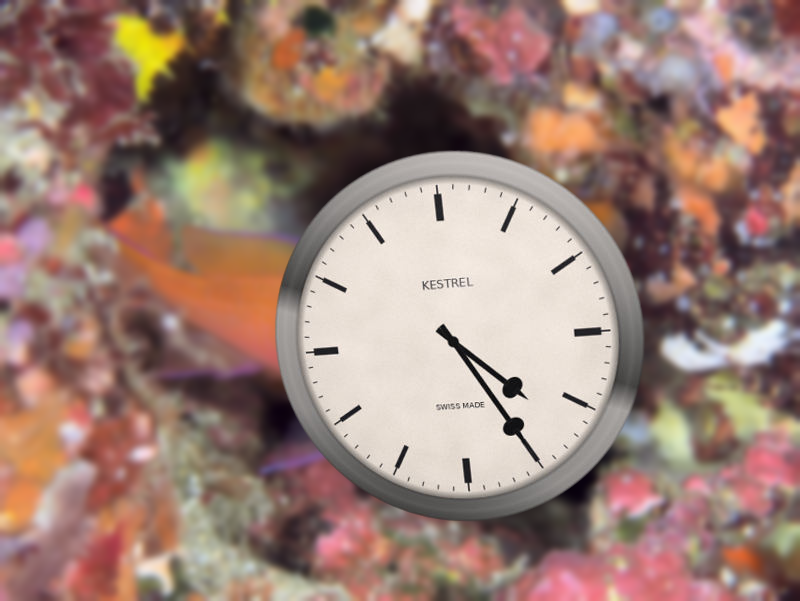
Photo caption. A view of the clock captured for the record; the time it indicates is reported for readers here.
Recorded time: 4:25
